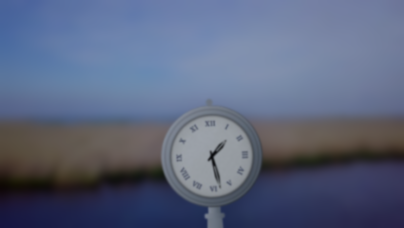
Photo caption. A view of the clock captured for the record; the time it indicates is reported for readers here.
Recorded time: 1:28
